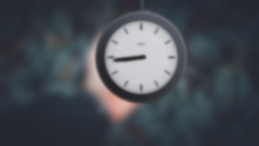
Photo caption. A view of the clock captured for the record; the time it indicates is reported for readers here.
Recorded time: 8:44
